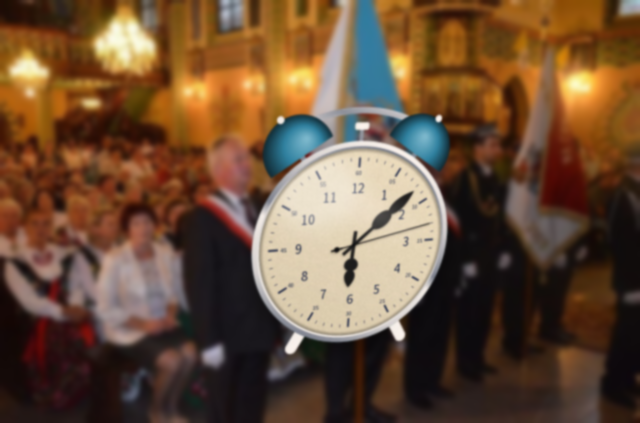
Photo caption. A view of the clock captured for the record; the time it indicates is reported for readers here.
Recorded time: 6:08:13
